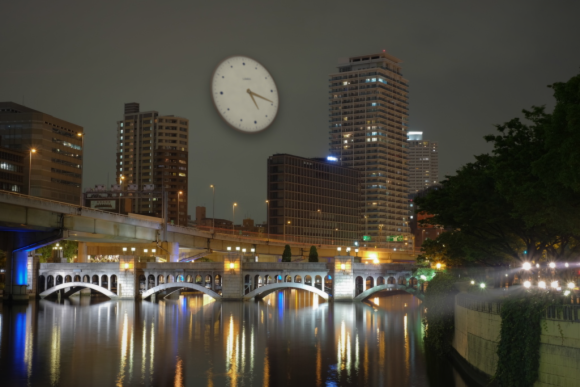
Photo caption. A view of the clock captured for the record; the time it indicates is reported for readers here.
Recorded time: 5:19
